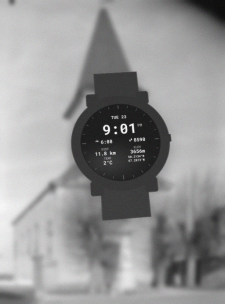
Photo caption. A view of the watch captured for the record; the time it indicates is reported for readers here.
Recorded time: 9:01
